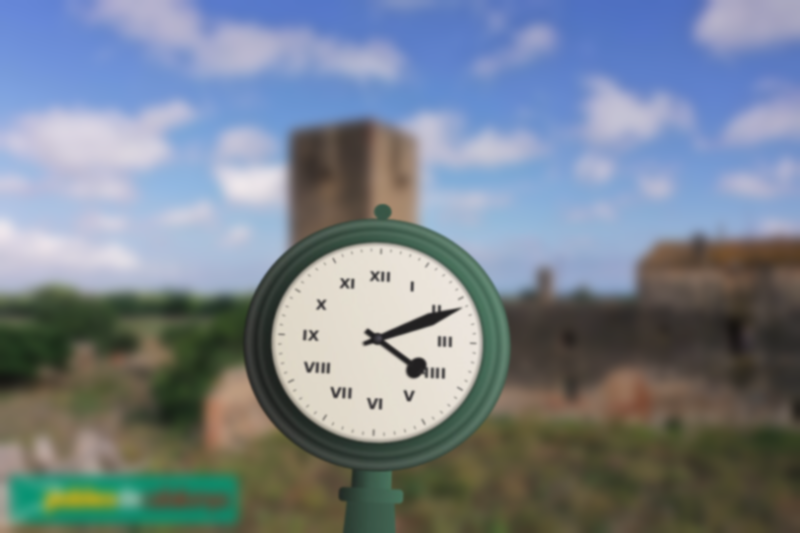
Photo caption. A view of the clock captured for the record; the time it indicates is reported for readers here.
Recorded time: 4:11
